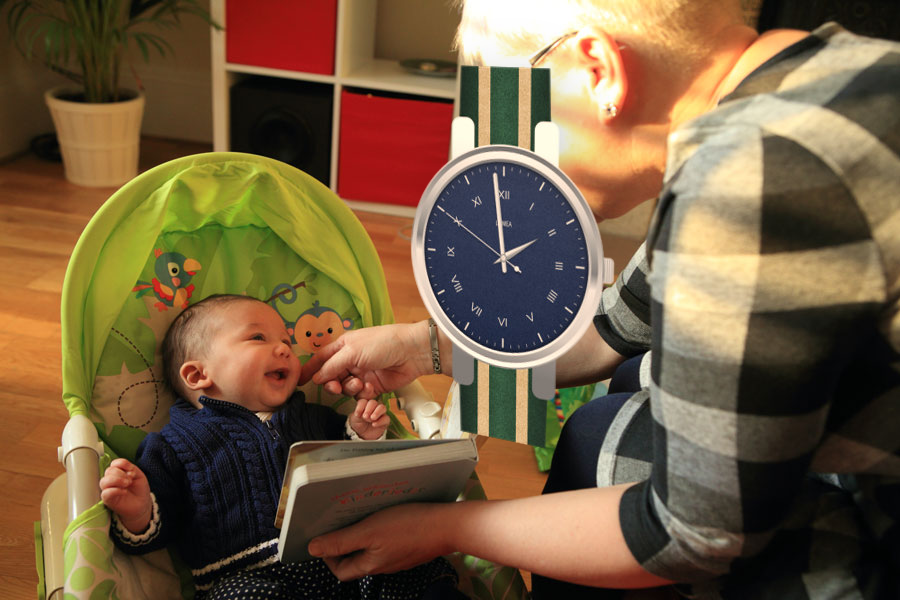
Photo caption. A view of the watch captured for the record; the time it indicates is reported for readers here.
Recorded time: 1:58:50
